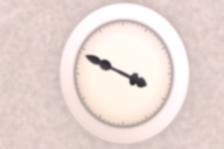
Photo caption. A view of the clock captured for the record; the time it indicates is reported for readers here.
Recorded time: 3:49
